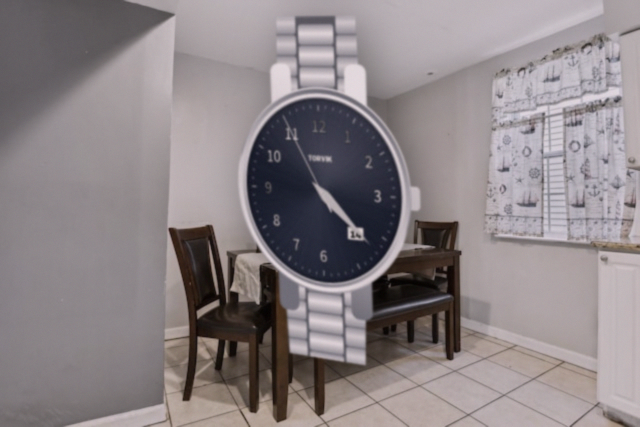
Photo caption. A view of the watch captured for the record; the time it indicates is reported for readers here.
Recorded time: 4:21:55
